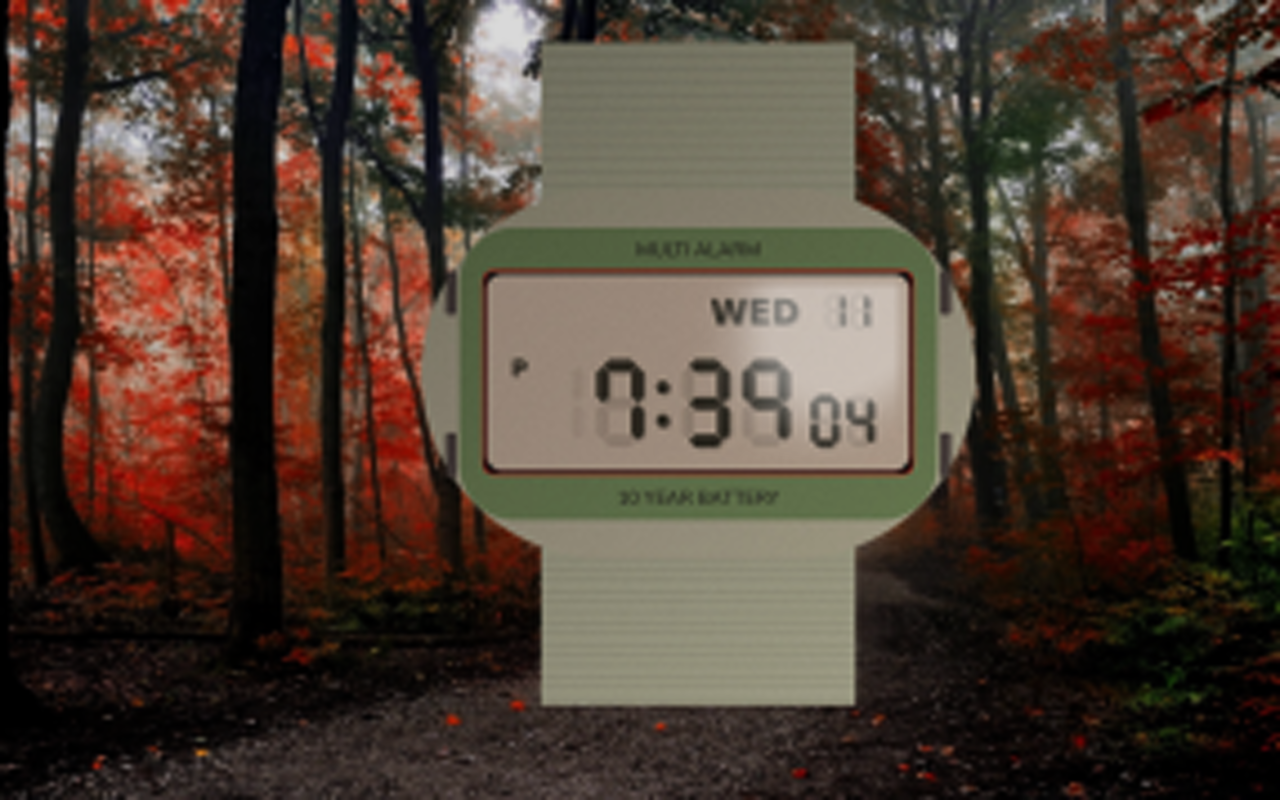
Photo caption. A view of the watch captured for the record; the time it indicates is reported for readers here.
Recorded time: 7:39:04
